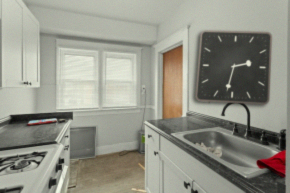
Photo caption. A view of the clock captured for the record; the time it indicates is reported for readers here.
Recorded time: 2:32
